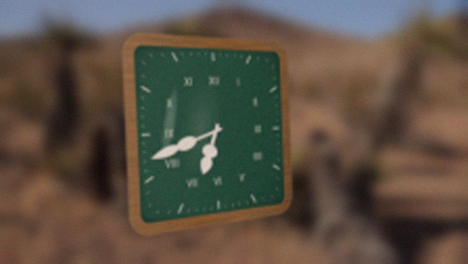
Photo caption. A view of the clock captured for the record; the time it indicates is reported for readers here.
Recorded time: 6:42
